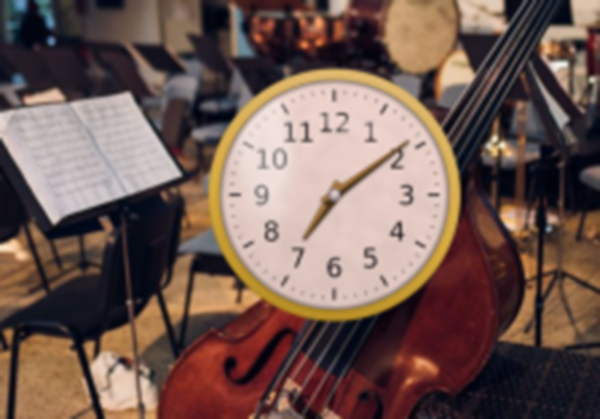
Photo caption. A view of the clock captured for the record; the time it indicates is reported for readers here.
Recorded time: 7:09
